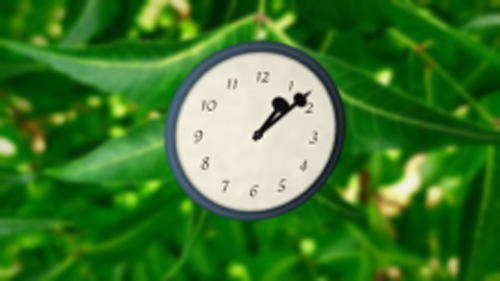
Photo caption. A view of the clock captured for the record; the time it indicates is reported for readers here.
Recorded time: 1:08
